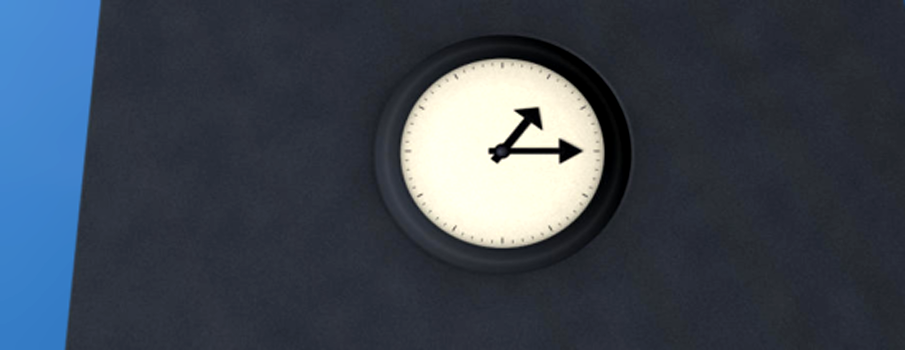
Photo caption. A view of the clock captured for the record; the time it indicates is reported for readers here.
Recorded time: 1:15
